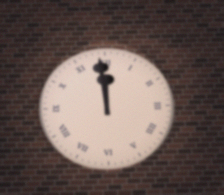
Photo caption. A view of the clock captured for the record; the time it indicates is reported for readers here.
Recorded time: 11:59
